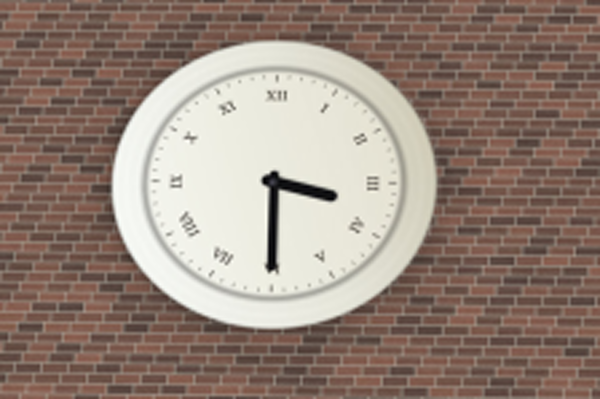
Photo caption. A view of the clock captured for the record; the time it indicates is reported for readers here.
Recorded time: 3:30
